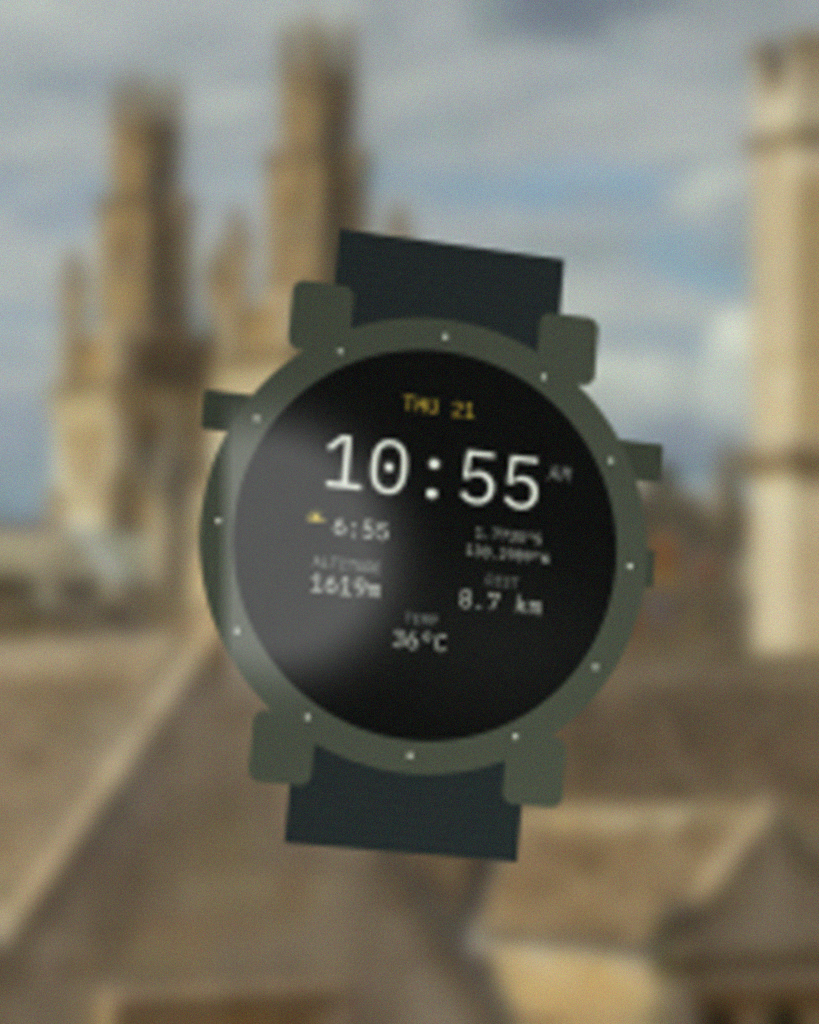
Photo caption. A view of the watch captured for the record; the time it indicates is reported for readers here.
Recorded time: 10:55
